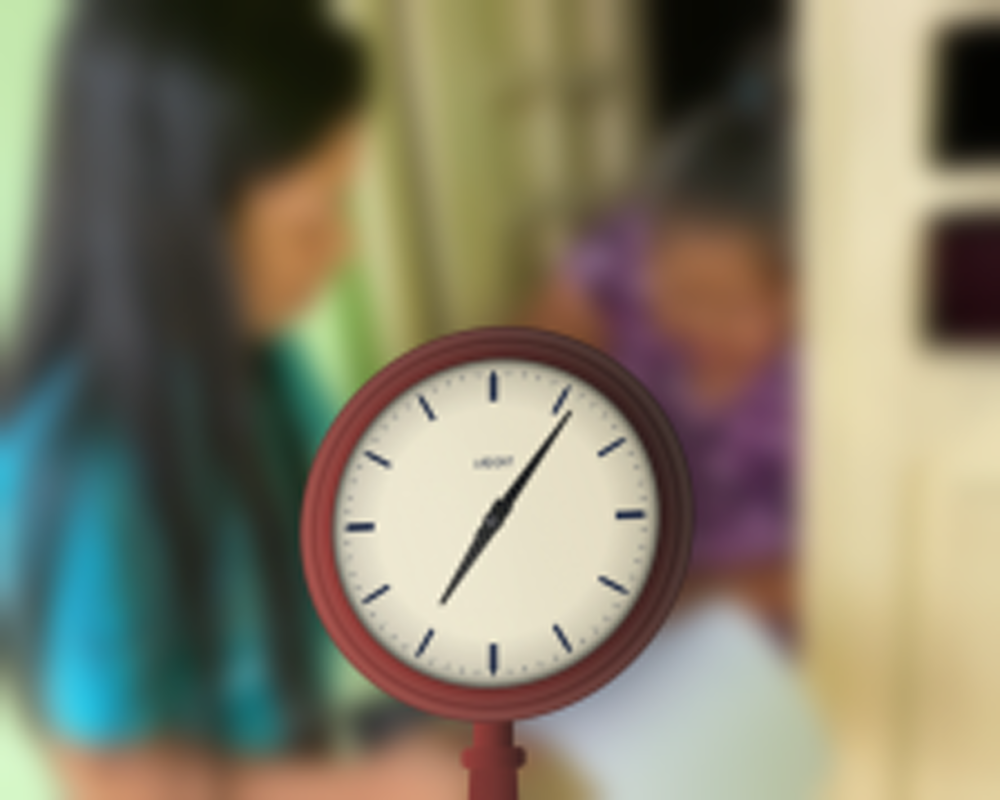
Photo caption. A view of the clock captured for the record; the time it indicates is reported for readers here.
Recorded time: 7:06
